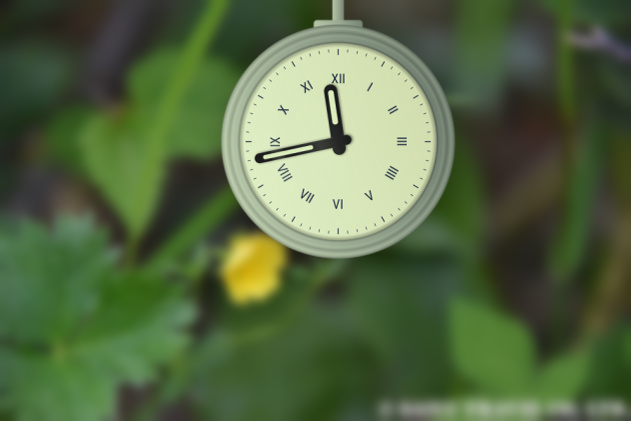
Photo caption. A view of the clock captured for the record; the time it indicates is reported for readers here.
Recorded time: 11:43
